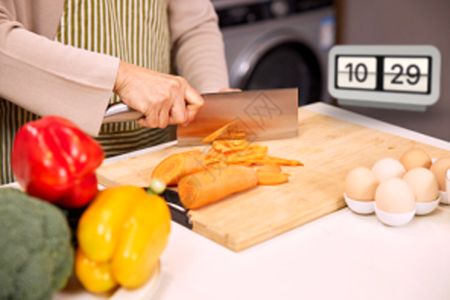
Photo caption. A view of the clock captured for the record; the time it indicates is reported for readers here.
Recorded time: 10:29
